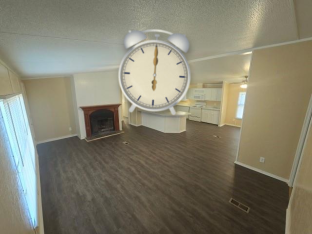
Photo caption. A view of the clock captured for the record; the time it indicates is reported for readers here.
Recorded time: 6:00
